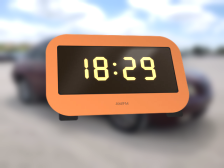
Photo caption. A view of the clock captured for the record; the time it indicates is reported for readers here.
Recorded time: 18:29
